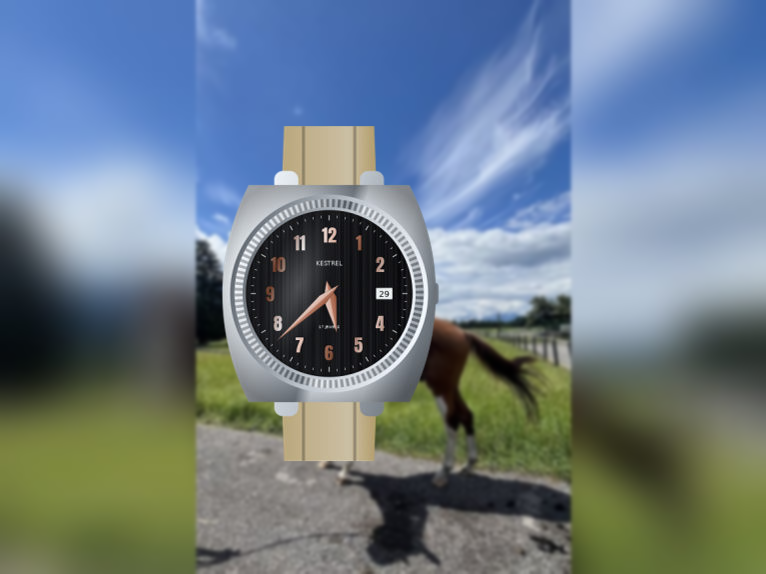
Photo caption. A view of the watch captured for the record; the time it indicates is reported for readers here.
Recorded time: 5:38
